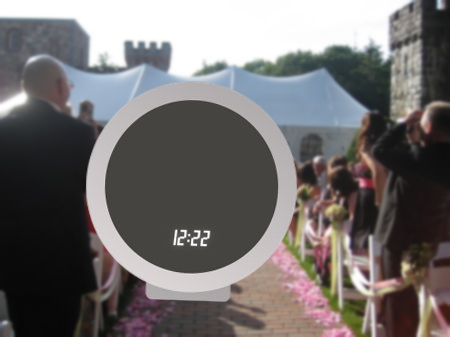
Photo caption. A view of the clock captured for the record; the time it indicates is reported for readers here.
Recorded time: 12:22
